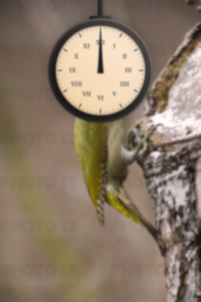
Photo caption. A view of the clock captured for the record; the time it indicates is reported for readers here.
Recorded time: 12:00
